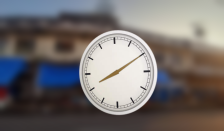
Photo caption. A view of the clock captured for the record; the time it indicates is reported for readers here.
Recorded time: 8:10
